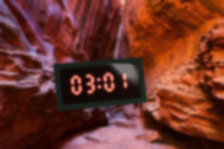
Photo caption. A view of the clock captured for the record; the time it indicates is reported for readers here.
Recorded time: 3:01
